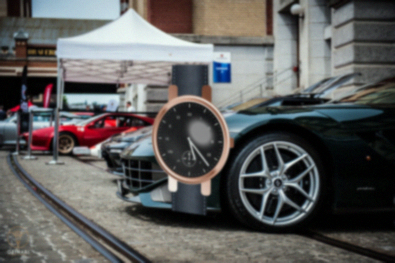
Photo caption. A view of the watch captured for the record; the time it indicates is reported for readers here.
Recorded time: 5:23
